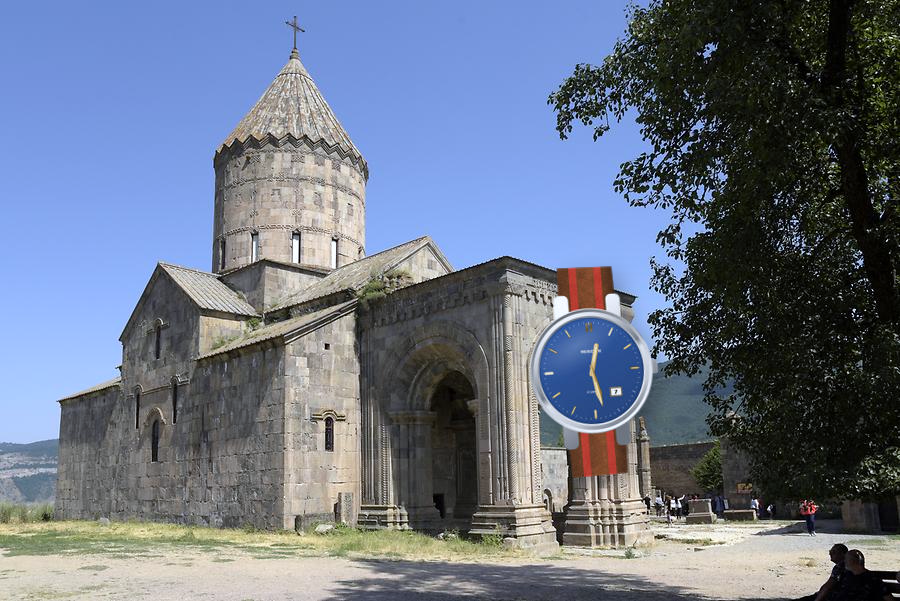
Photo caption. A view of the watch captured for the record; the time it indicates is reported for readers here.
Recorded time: 12:28
